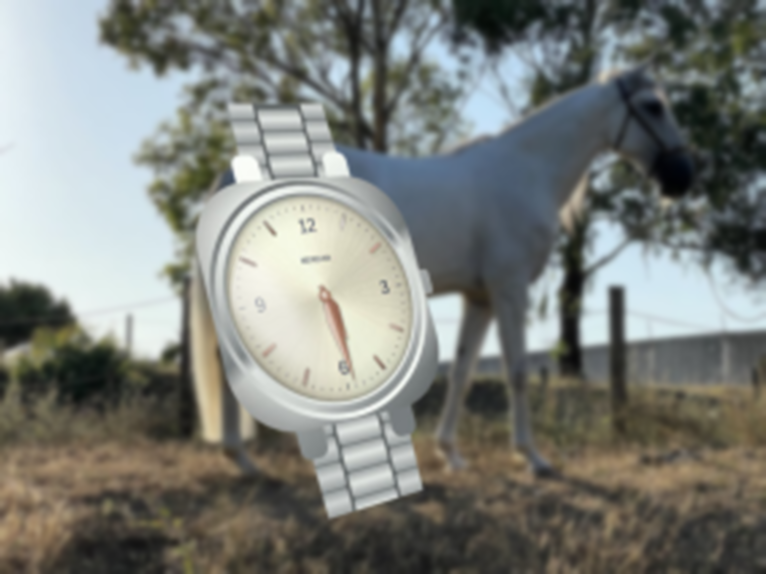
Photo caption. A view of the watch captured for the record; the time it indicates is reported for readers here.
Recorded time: 5:29
